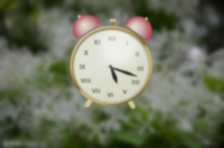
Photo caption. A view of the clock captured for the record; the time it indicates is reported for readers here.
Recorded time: 5:18
